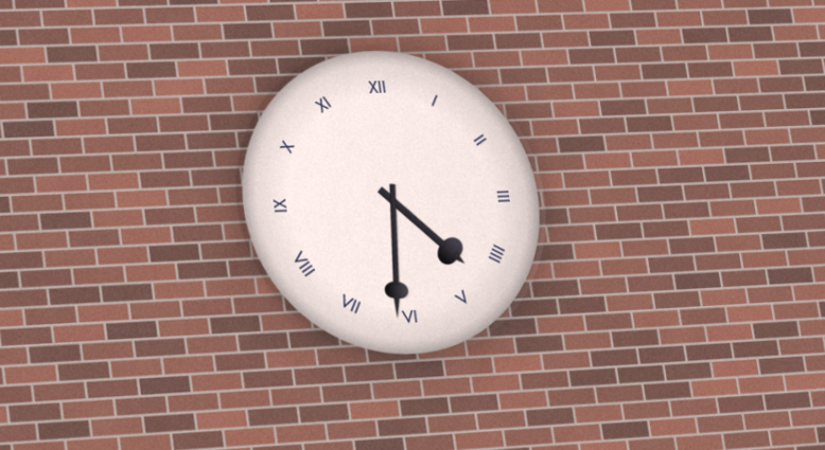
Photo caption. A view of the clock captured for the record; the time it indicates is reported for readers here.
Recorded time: 4:31
